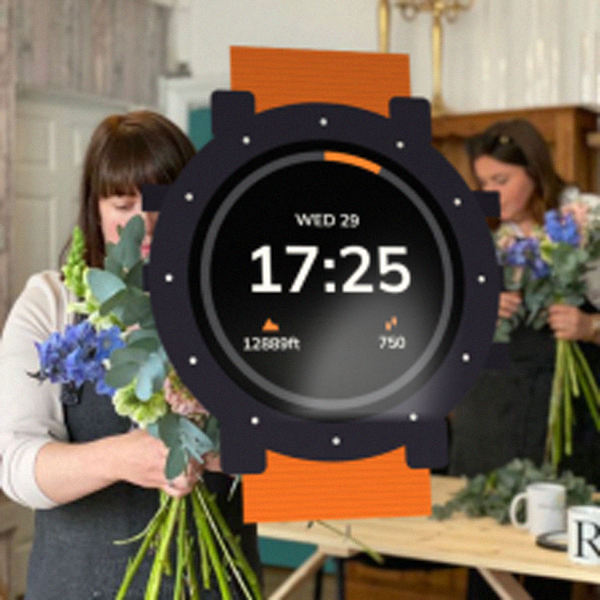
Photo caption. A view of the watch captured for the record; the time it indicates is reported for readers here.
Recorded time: 17:25
